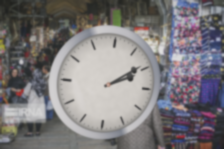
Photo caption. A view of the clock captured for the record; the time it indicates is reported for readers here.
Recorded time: 2:09
